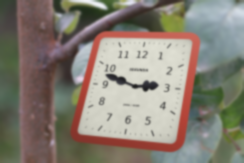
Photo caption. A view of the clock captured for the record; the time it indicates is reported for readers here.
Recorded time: 2:48
